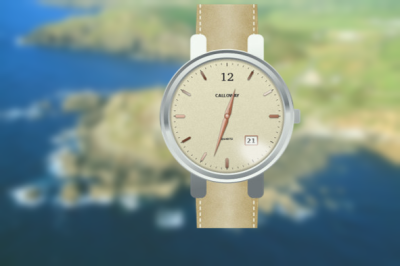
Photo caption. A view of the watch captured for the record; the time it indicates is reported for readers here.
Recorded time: 12:33
